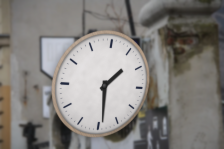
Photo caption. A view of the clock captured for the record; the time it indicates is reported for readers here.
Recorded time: 1:29
